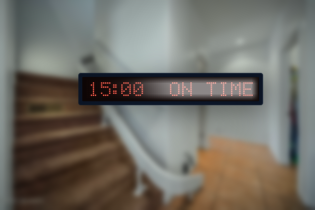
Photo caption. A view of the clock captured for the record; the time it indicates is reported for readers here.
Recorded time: 15:00
